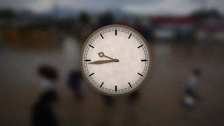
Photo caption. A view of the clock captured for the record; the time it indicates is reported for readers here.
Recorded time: 9:44
